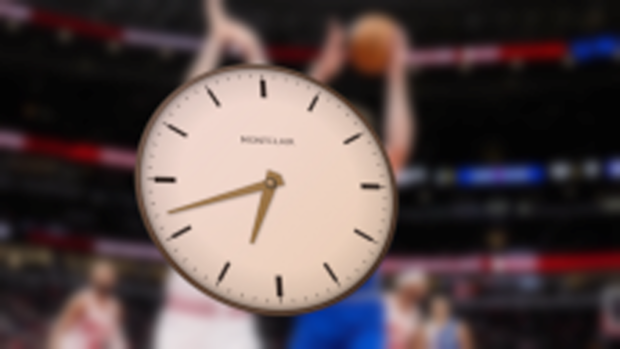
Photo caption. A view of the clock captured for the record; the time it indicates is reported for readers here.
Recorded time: 6:42
